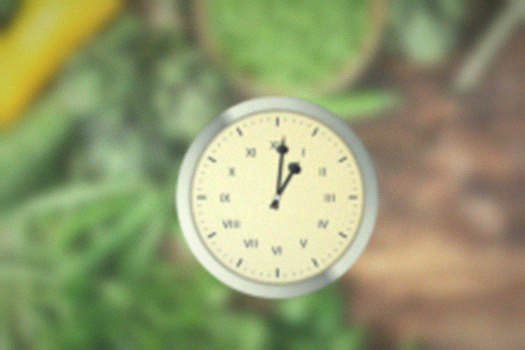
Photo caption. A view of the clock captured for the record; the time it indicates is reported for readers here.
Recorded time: 1:01
